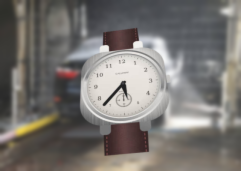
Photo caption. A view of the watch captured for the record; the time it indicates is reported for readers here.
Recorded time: 5:37
